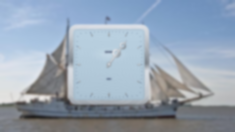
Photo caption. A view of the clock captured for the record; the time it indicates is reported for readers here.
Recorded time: 1:06
